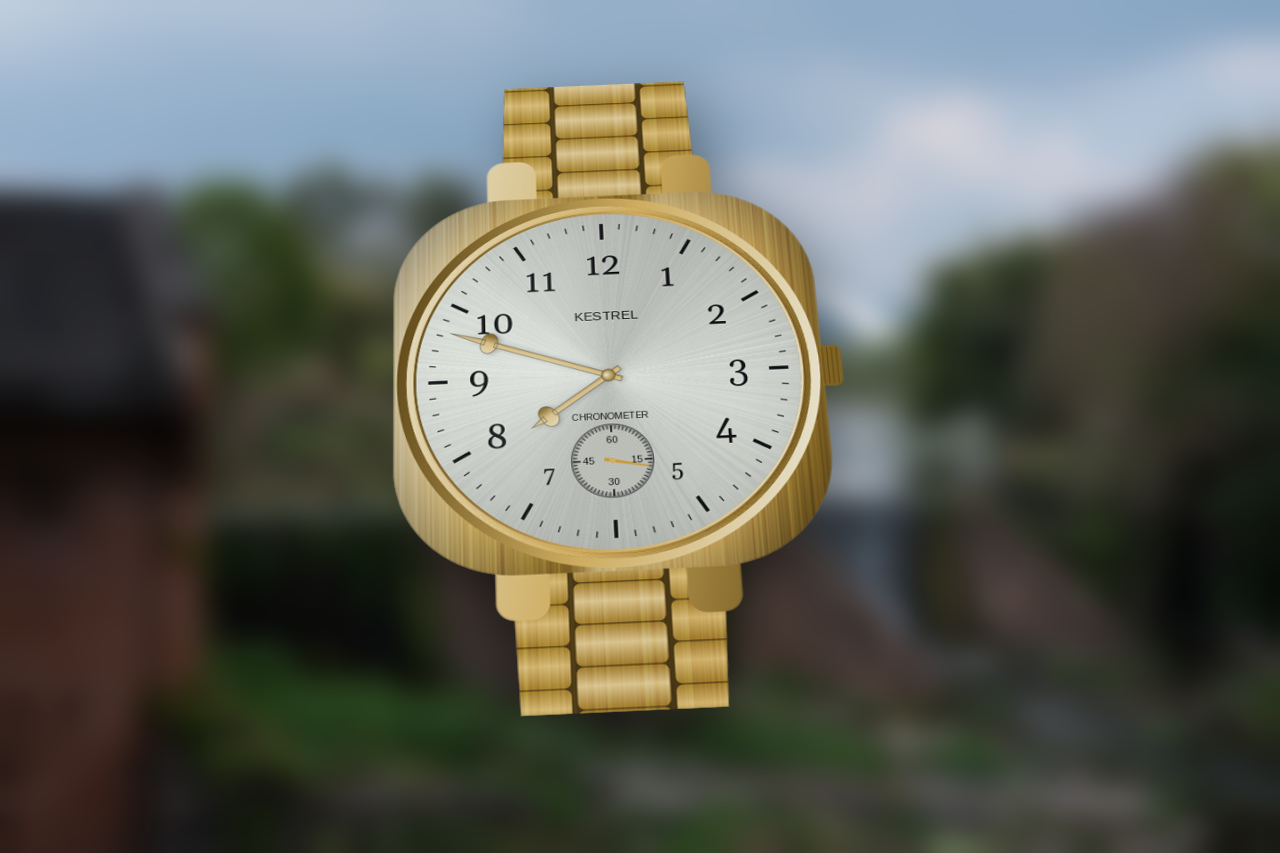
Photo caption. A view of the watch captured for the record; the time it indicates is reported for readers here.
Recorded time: 7:48:17
